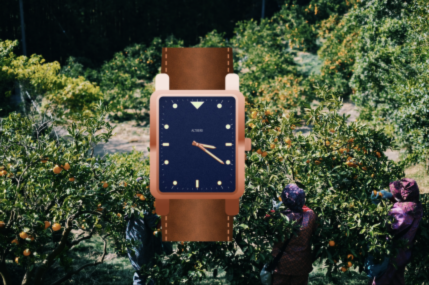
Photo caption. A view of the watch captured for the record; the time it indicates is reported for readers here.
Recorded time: 3:21
